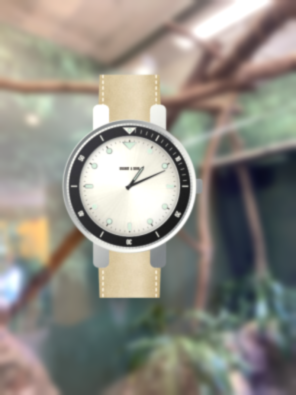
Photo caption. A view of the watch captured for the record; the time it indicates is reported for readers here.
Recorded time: 1:11
